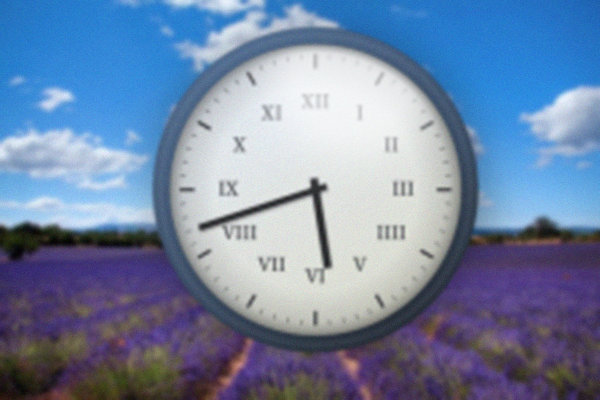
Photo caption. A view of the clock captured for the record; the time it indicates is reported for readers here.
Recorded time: 5:42
